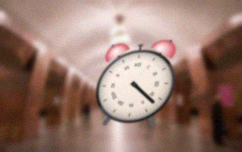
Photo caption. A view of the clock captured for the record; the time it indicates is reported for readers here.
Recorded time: 4:22
